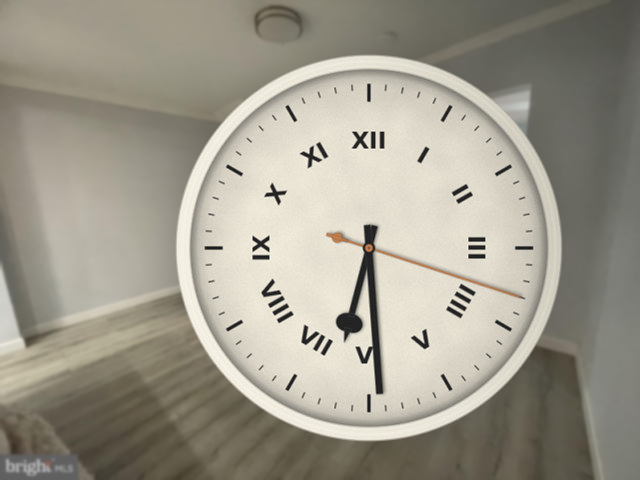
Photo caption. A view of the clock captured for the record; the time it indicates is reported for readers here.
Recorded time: 6:29:18
